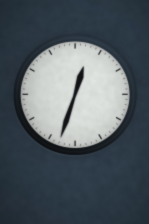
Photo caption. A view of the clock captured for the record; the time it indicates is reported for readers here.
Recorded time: 12:33
